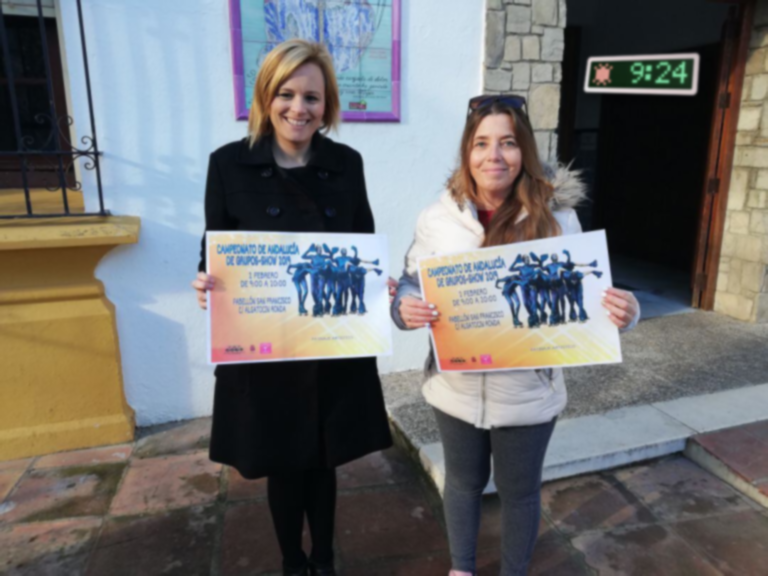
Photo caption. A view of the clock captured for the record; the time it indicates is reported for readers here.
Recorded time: 9:24
